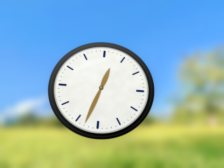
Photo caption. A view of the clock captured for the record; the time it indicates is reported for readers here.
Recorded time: 12:33
